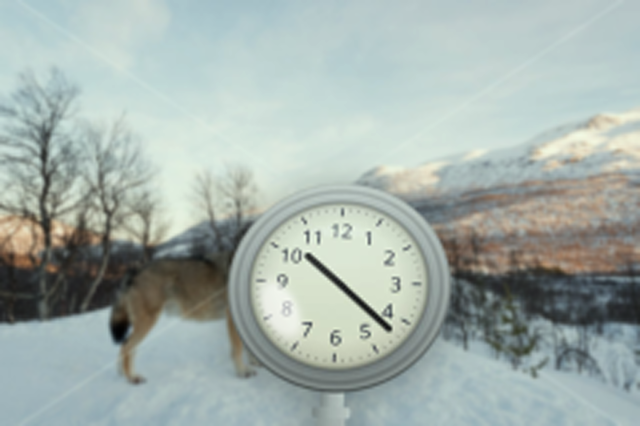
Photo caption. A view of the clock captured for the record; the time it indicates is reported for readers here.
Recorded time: 10:22
